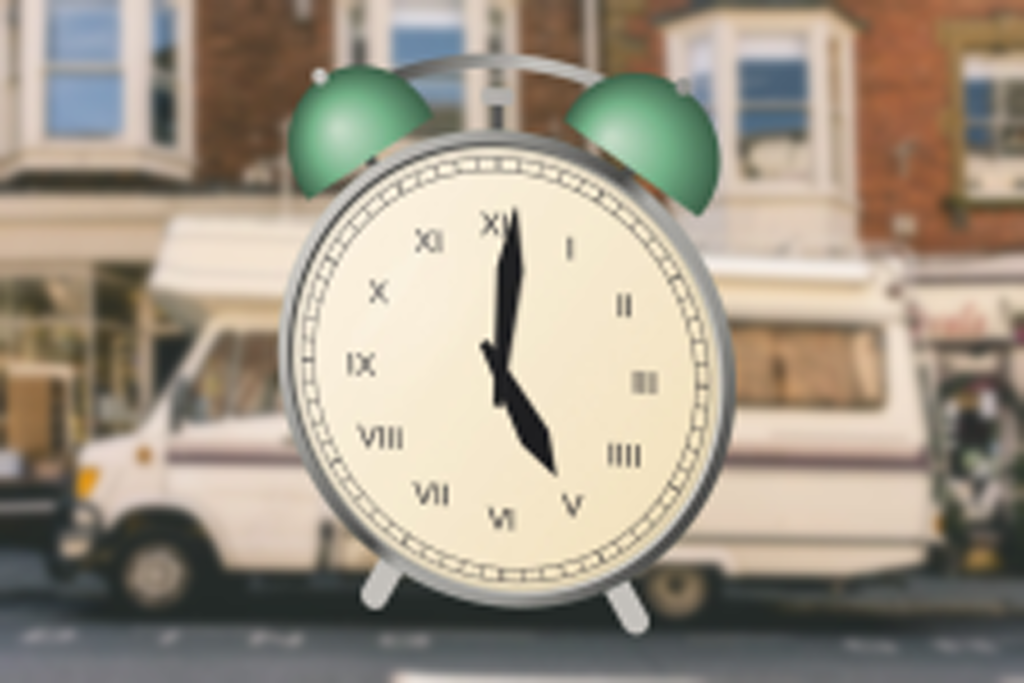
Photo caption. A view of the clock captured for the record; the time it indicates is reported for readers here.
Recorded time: 5:01
